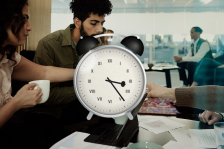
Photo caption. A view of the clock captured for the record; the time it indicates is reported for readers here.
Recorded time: 3:24
